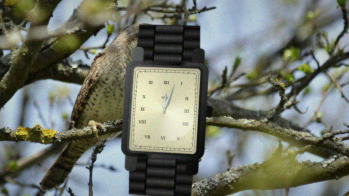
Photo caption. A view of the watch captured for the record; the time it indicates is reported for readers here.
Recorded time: 12:03
